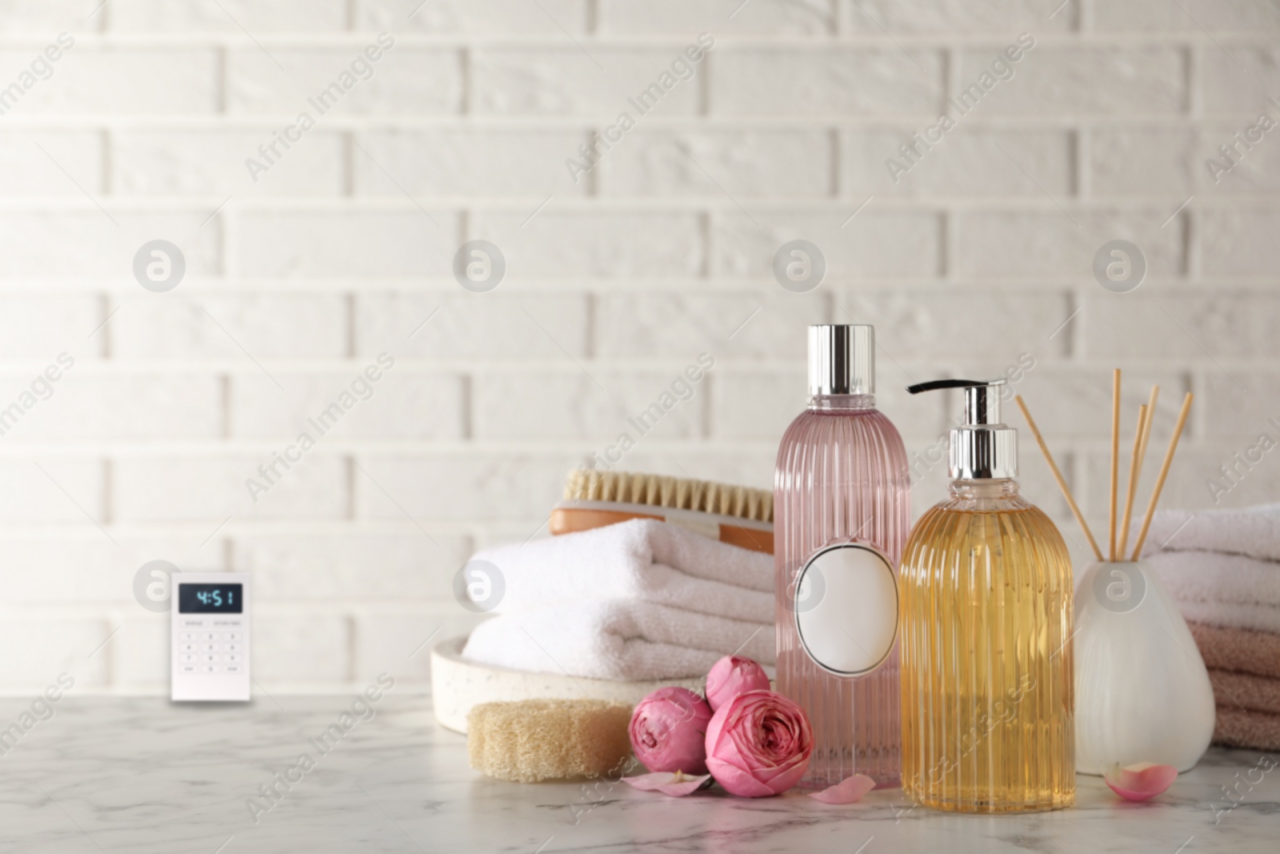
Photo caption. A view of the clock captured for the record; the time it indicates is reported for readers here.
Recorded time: 4:51
